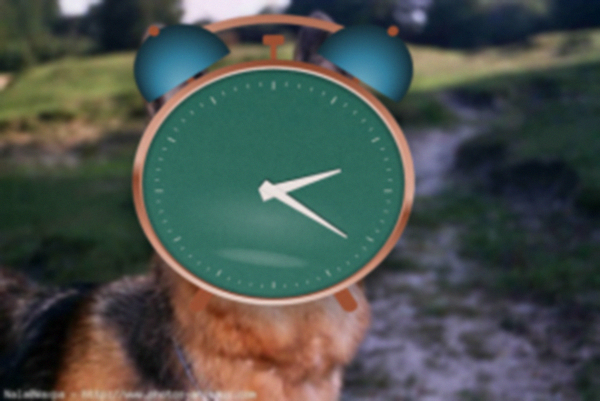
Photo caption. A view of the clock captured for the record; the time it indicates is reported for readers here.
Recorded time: 2:21
